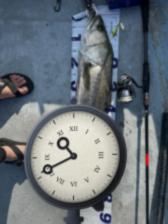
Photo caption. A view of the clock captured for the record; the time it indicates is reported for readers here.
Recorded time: 10:41
